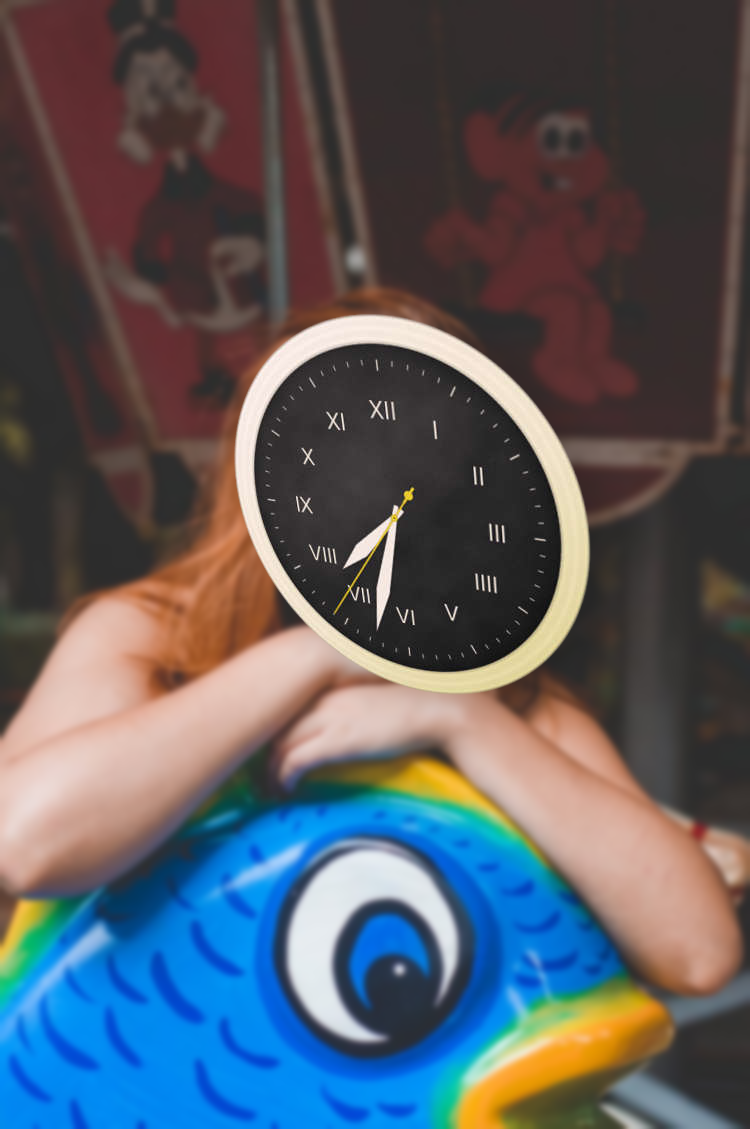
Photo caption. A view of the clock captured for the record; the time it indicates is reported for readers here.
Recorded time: 7:32:36
